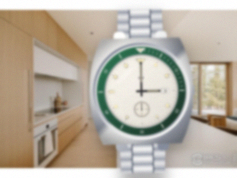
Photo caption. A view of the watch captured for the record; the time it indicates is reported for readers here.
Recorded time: 3:00
